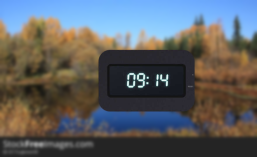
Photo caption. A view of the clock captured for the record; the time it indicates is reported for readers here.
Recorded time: 9:14
